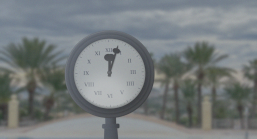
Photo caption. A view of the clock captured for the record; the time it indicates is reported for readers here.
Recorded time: 12:03
